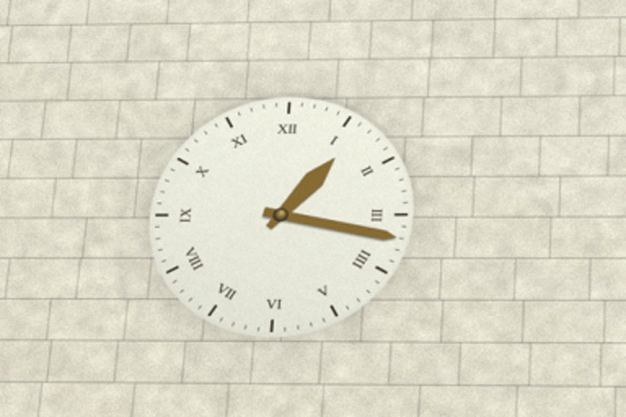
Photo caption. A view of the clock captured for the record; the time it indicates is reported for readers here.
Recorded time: 1:17
